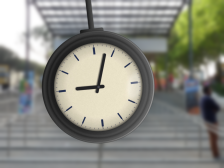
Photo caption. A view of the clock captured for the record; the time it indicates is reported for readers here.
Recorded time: 9:03
